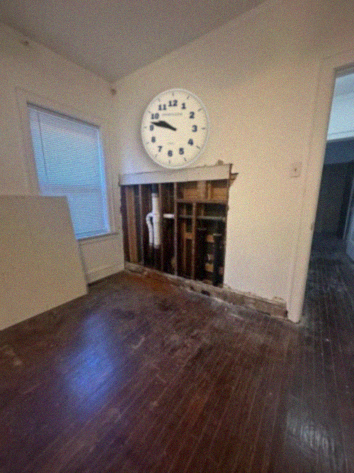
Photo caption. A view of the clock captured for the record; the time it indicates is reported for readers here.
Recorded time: 9:47
